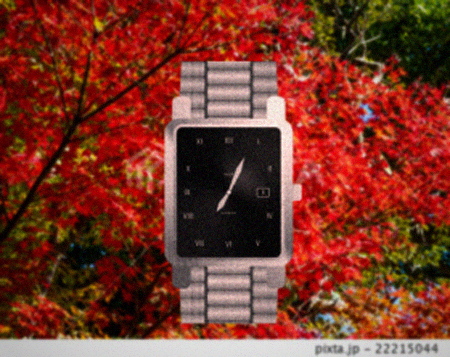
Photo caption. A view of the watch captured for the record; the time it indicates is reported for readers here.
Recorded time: 7:04
